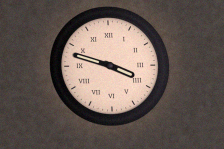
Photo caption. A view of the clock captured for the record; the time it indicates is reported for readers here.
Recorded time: 3:48
